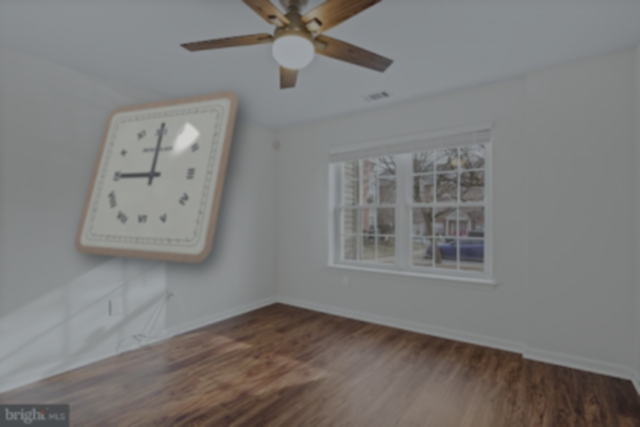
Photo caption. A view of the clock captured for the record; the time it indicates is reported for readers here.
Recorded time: 9:00
